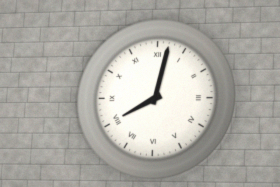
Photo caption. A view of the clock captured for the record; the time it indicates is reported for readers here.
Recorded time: 8:02
